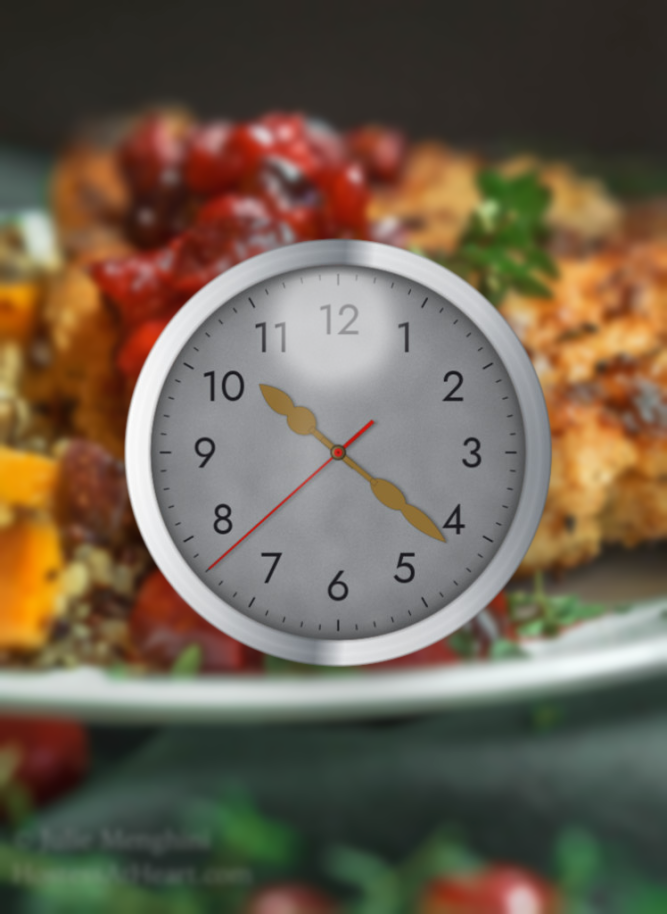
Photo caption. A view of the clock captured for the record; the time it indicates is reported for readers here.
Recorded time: 10:21:38
